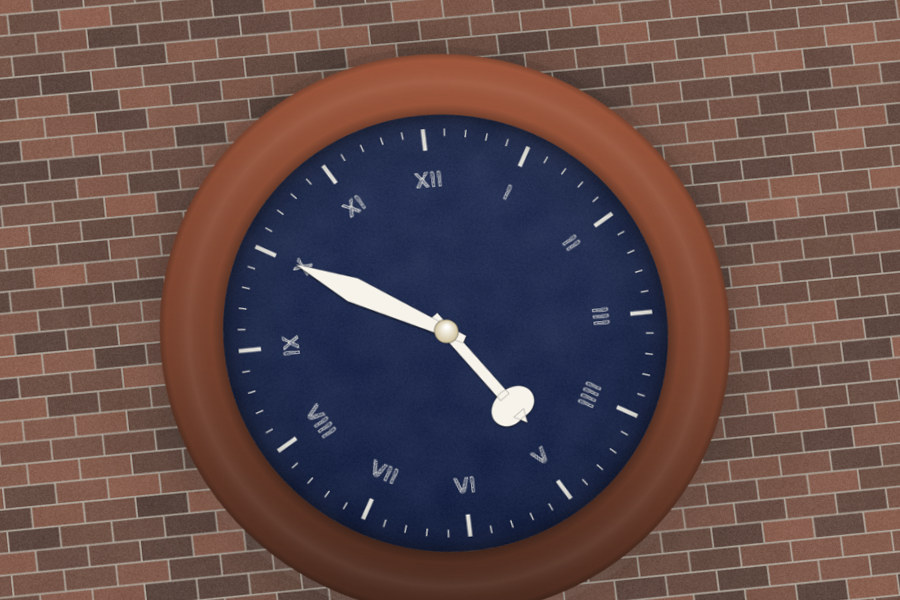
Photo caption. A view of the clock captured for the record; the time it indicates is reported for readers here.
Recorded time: 4:50
